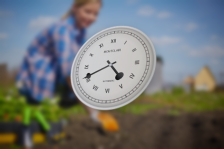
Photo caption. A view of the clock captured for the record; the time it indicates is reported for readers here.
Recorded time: 4:41
